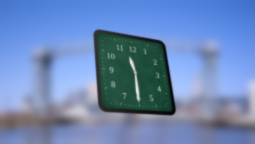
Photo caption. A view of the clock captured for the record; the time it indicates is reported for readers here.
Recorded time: 11:30
